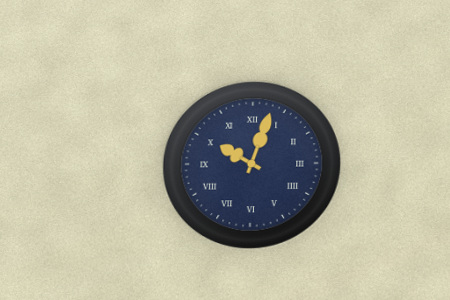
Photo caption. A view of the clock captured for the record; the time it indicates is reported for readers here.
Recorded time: 10:03
